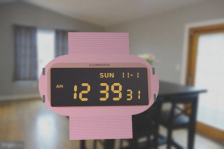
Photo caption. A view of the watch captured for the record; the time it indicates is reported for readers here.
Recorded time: 12:39:31
